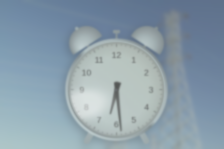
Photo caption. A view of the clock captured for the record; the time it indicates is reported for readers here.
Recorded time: 6:29
